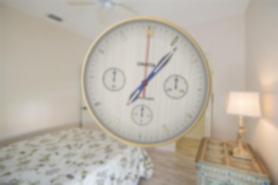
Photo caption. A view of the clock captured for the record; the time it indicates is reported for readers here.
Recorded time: 7:06
